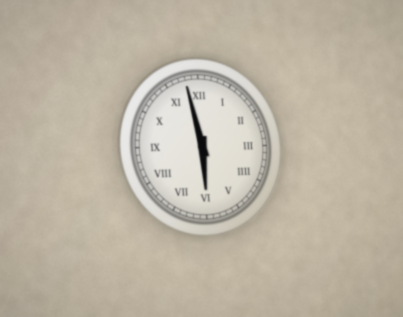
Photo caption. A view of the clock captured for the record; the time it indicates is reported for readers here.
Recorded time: 5:58
